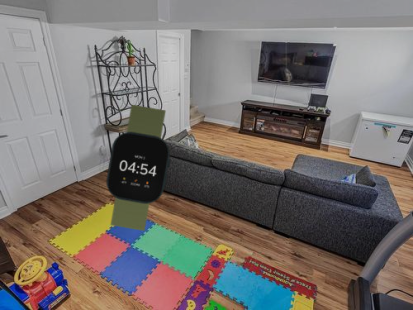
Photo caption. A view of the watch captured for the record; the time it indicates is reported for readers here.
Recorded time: 4:54
